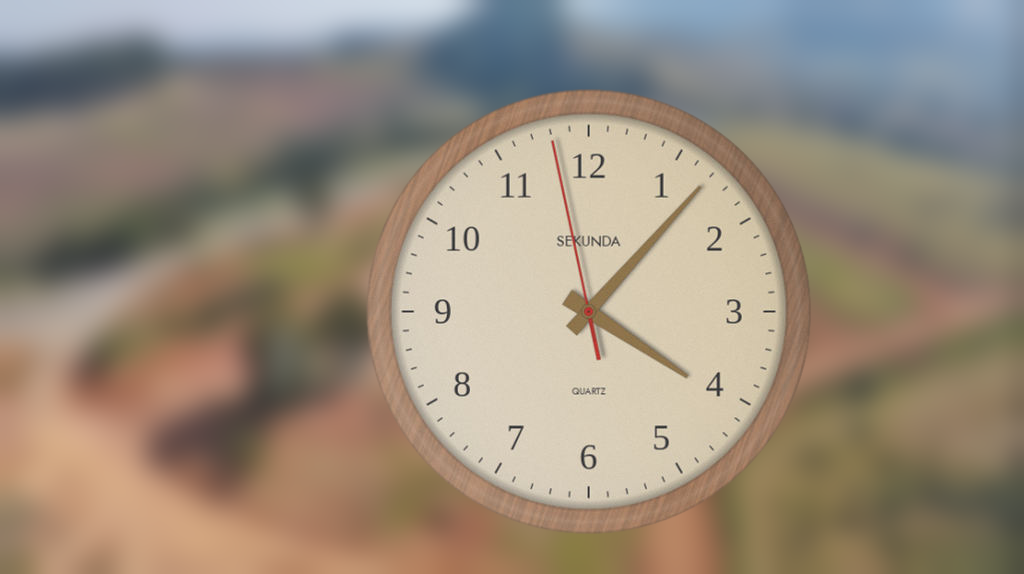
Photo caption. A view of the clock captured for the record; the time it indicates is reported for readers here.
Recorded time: 4:06:58
